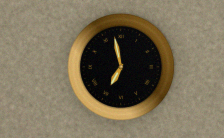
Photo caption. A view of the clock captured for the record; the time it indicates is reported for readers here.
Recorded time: 6:58
